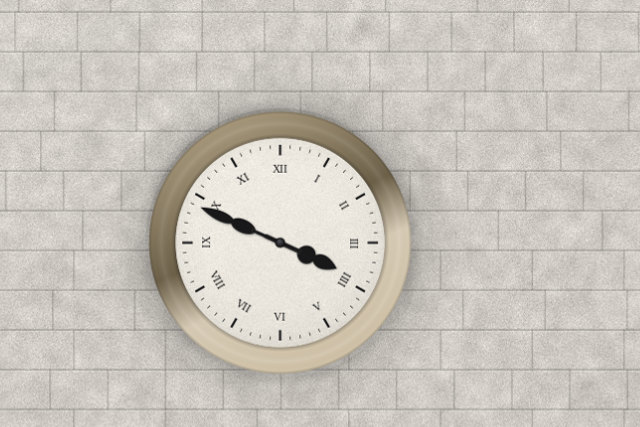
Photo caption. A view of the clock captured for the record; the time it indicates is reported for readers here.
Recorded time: 3:49
